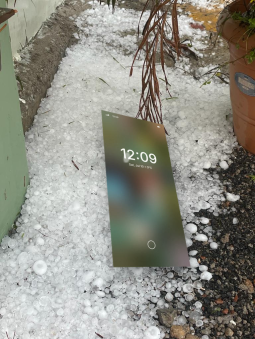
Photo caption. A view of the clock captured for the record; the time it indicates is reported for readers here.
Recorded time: 12:09
